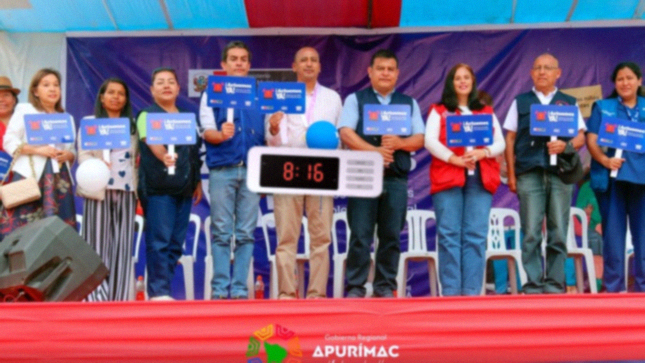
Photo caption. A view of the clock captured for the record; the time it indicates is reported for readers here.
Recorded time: 8:16
